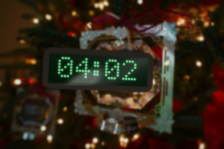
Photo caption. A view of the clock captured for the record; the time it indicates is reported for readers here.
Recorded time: 4:02
